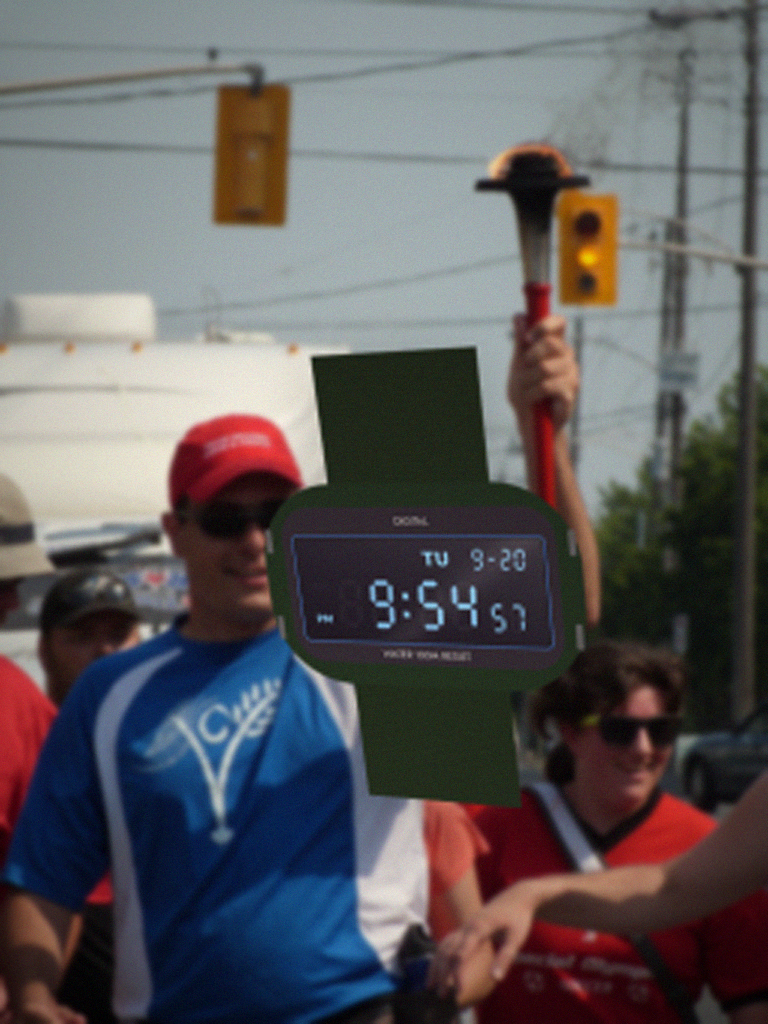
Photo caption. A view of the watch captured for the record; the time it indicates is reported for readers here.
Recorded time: 9:54:57
